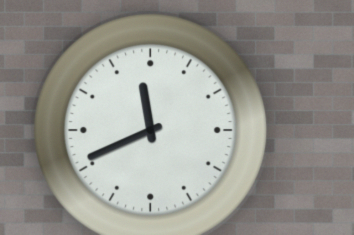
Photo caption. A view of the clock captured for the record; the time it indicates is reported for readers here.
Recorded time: 11:41
